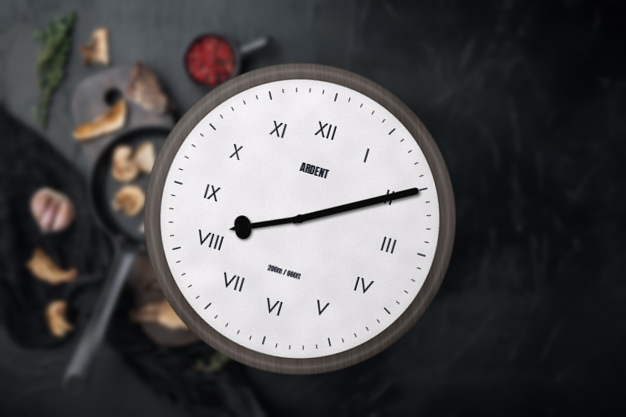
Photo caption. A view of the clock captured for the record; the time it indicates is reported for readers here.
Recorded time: 8:10
